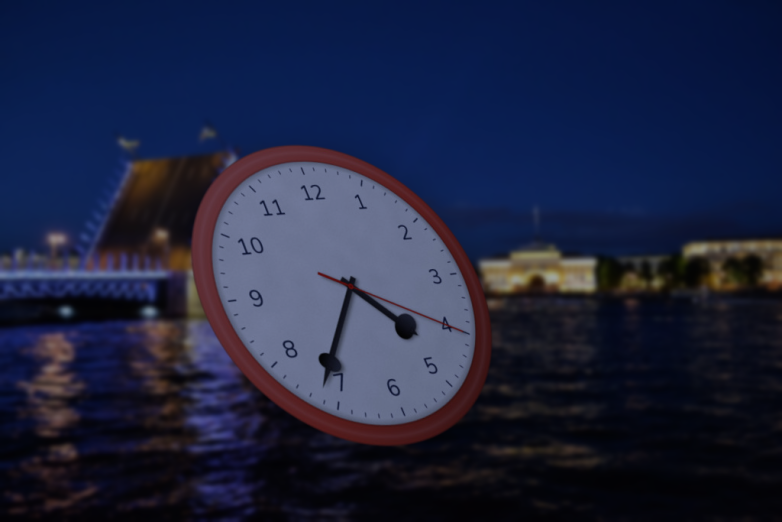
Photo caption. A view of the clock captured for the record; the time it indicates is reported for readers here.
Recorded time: 4:36:20
